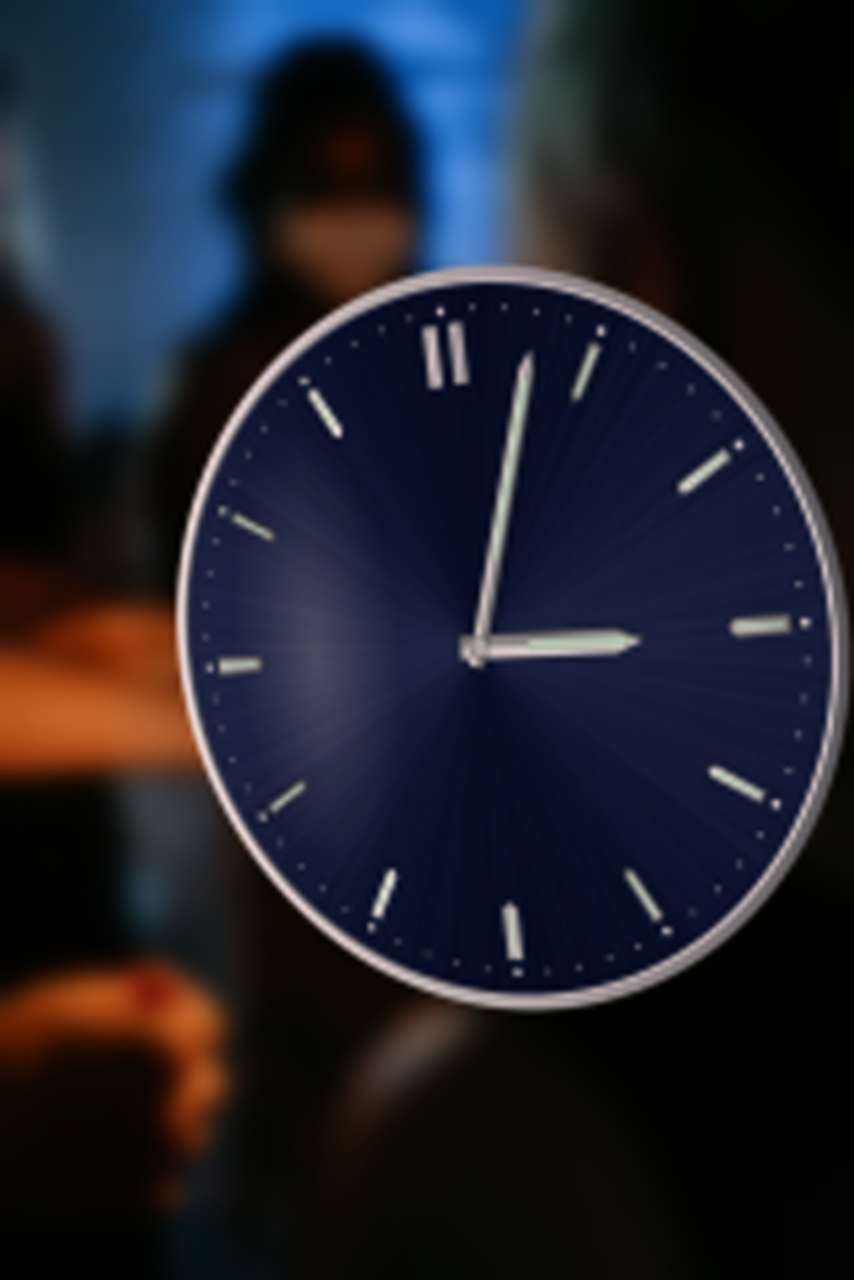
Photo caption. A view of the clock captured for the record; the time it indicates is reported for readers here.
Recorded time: 3:03
